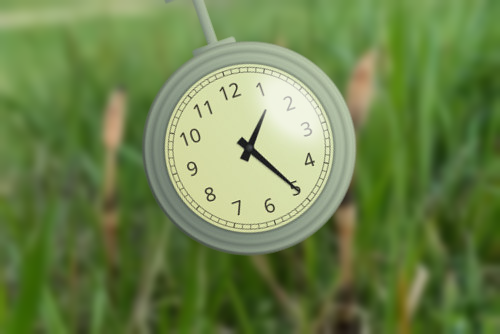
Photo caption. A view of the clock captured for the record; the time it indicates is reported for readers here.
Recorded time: 1:25
